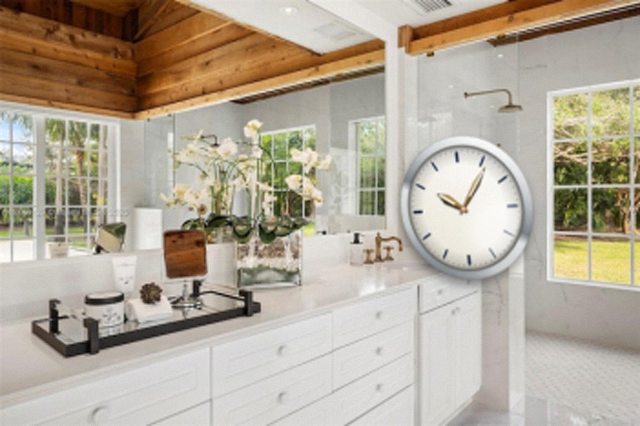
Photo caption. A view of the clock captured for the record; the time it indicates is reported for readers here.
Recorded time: 10:06
